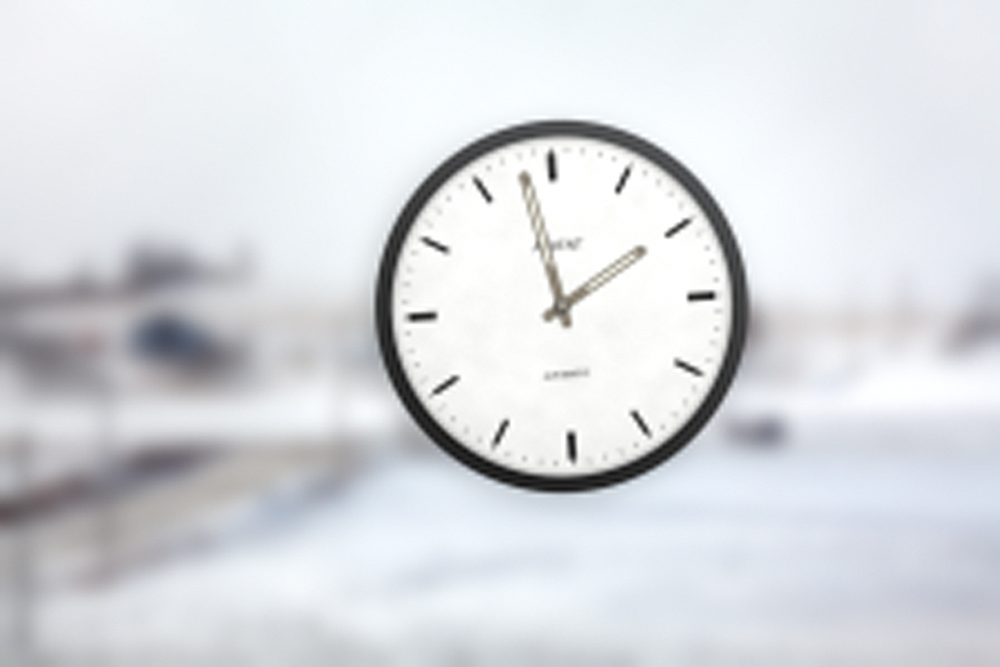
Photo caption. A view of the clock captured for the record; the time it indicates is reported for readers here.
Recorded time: 1:58
